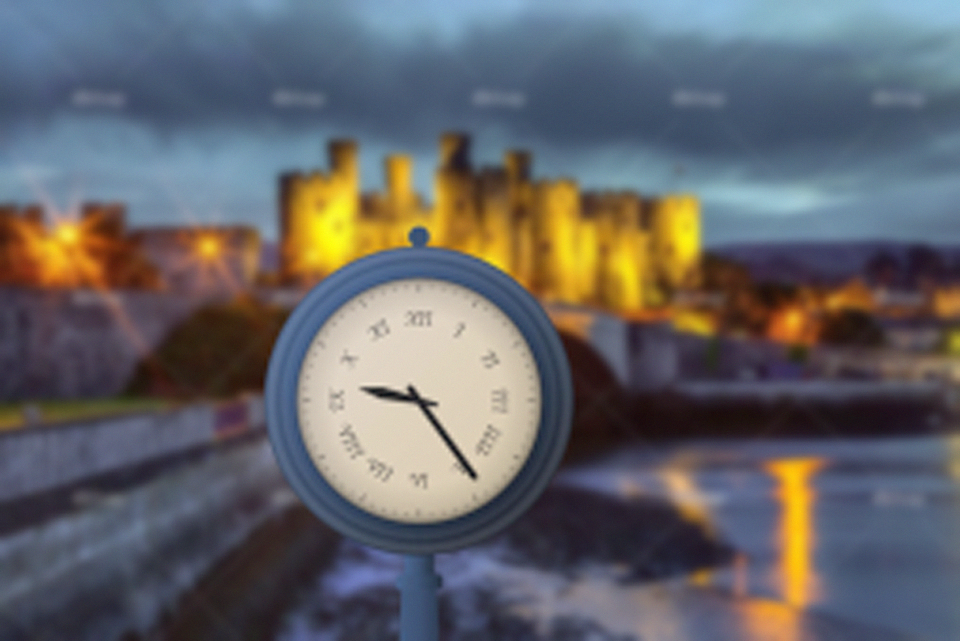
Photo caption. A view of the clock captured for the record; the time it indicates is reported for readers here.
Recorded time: 9:24
